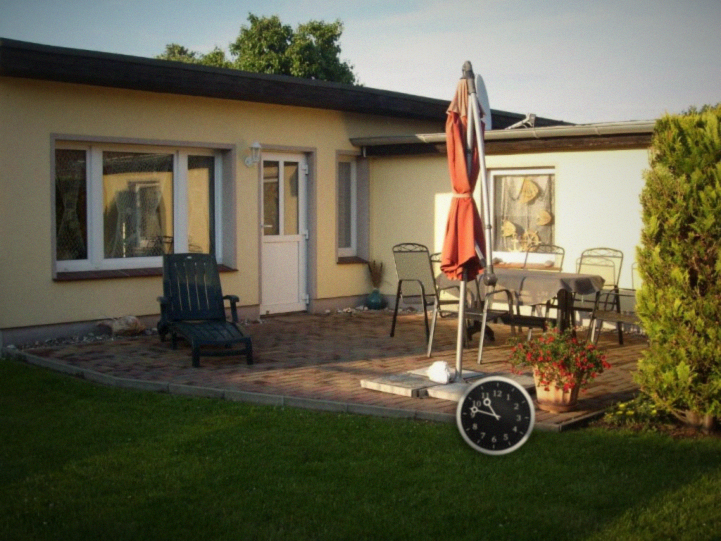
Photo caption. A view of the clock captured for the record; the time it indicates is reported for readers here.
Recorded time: 10:47
